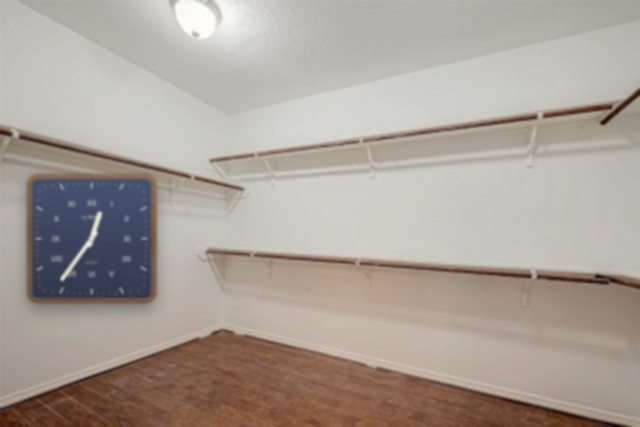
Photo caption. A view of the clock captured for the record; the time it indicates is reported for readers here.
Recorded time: 12:36
